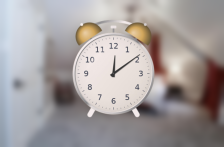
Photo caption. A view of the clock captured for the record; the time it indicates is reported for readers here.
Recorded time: 12:09
